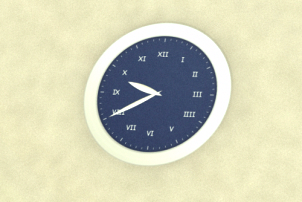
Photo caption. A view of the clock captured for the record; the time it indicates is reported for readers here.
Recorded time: 9:40
